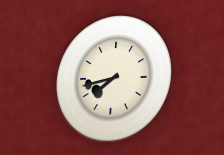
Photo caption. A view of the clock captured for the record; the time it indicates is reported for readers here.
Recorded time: 7:43
